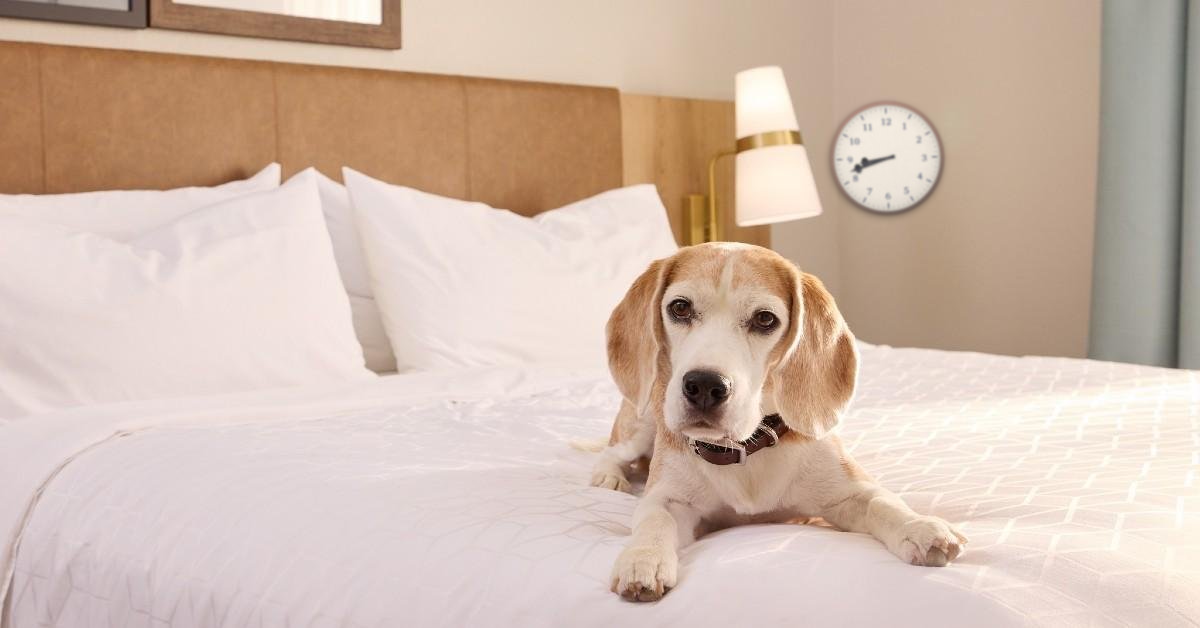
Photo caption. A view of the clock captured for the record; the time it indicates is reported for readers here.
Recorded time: 8:42
